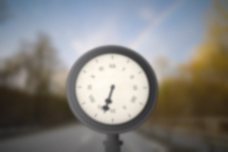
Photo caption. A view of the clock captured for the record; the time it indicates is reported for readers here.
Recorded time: 6:33
